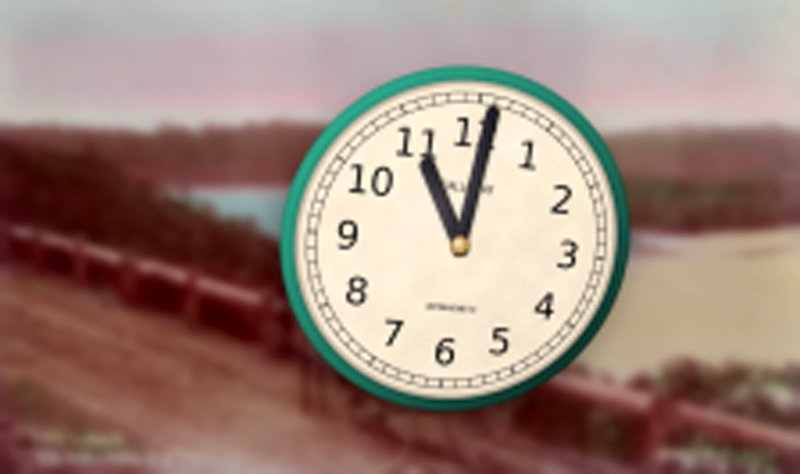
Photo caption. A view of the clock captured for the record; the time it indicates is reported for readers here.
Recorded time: 11:01
